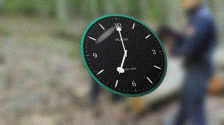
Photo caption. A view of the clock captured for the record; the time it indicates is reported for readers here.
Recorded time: 7:00
